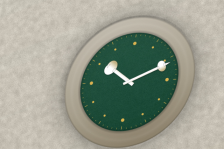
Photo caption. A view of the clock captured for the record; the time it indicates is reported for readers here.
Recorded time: 10:11
